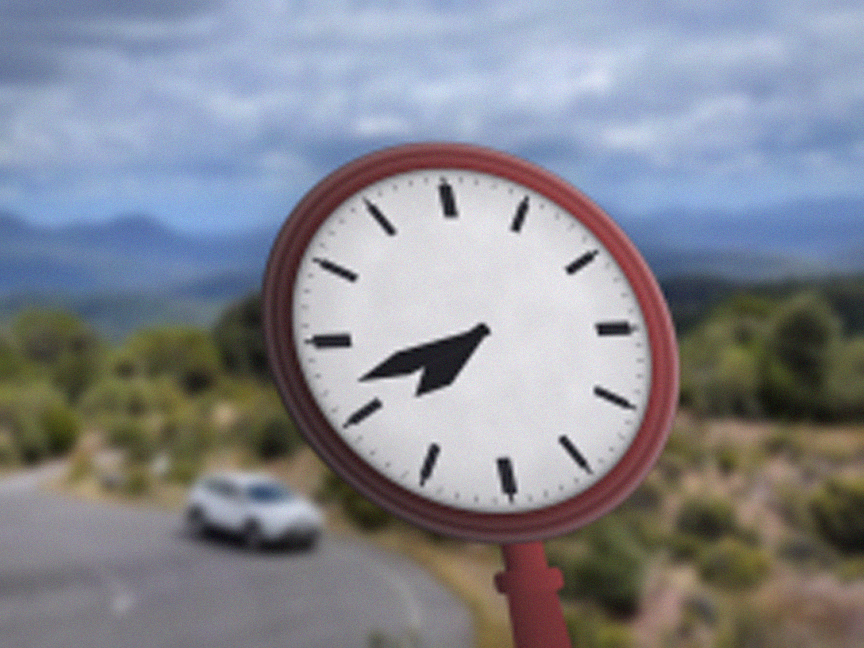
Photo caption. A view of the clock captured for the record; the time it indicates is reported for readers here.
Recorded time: 7:42
